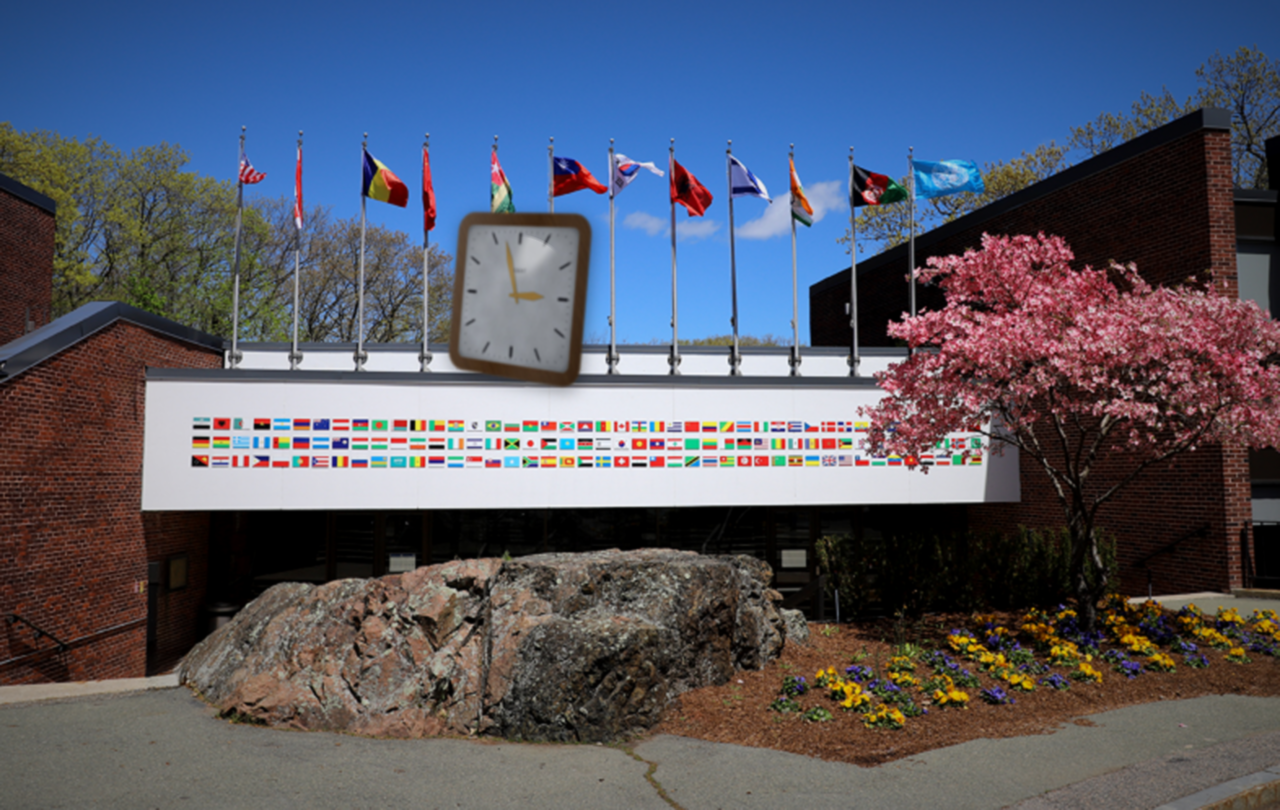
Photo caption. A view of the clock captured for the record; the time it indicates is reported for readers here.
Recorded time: 2:57
